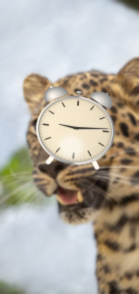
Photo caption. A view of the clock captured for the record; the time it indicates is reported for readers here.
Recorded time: 9:14
